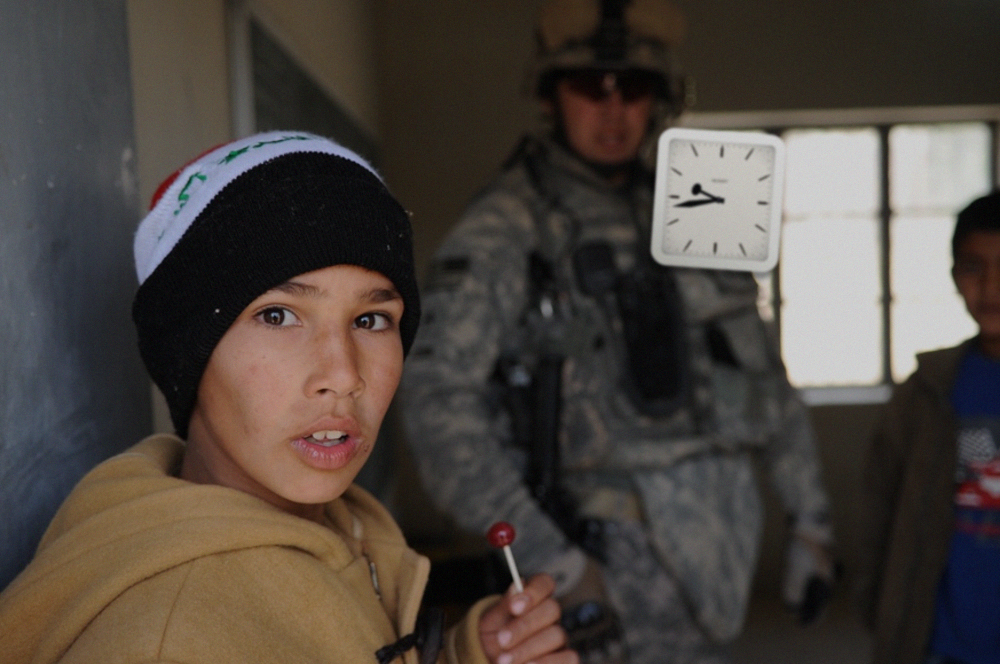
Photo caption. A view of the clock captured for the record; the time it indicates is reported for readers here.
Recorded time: 9:43
